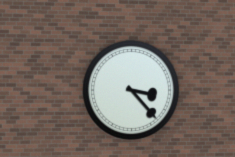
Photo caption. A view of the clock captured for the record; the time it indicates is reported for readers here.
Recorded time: 3:23
